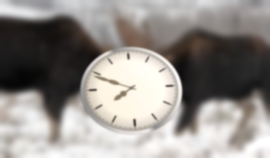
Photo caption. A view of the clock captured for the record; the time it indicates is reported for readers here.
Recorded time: 7:49
